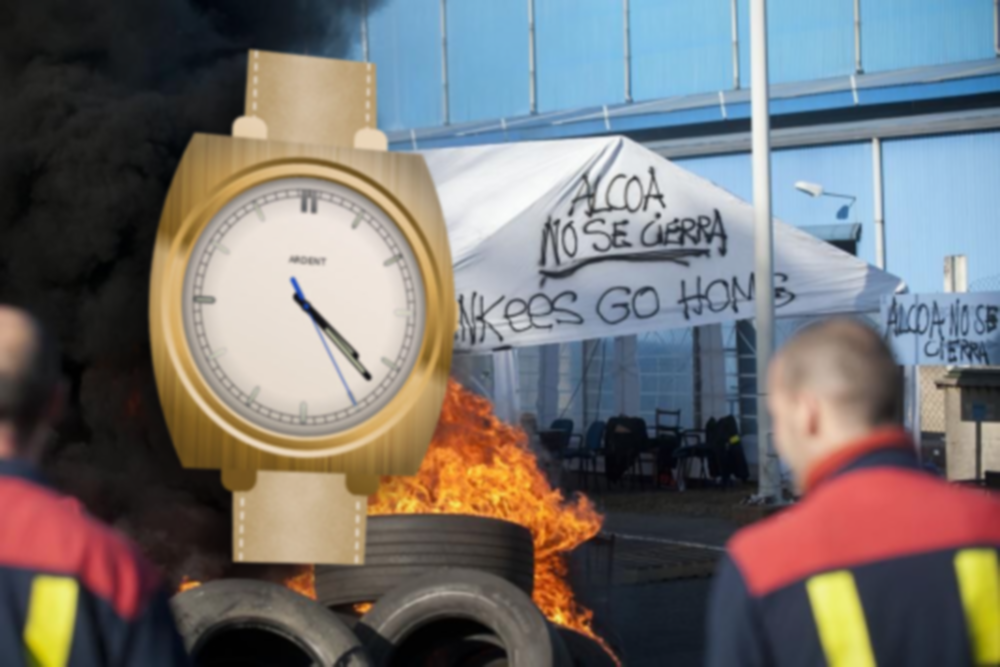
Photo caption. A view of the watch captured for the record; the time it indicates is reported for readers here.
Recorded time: 4:22:25
